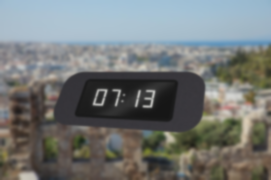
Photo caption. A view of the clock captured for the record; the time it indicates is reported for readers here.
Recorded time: 7:13
